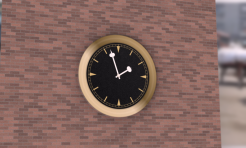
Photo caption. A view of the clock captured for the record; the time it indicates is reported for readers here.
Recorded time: 1:57
